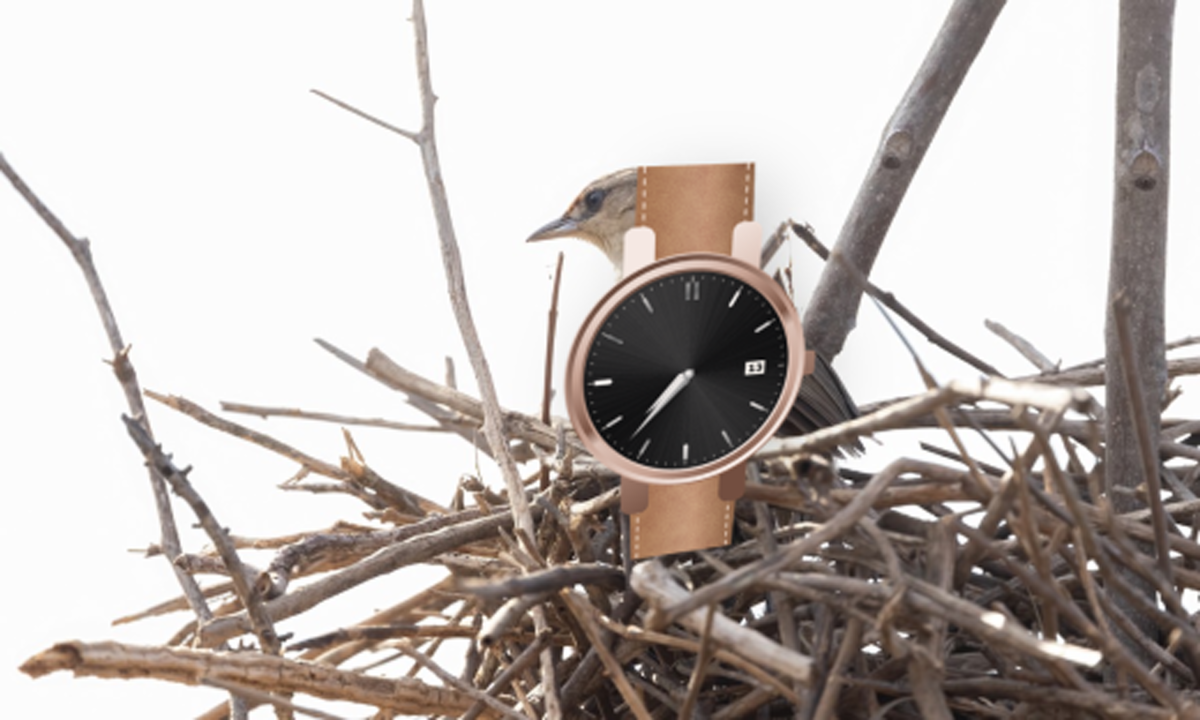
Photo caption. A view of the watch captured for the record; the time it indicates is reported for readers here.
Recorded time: 7:37
